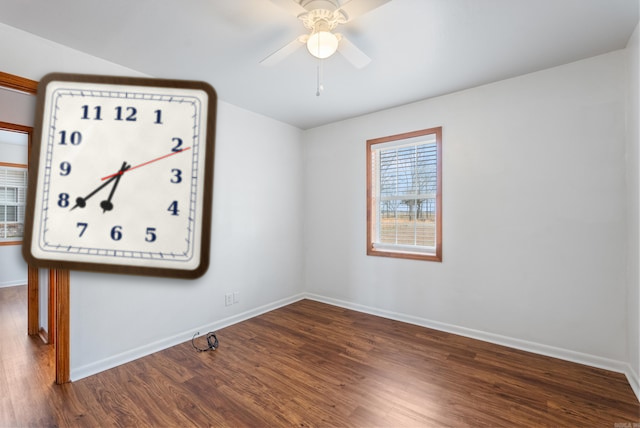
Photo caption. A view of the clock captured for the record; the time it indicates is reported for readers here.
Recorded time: 6:38:11
